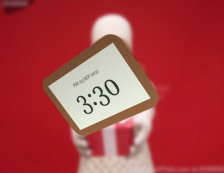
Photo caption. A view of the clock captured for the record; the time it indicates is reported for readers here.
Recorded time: 3:30
